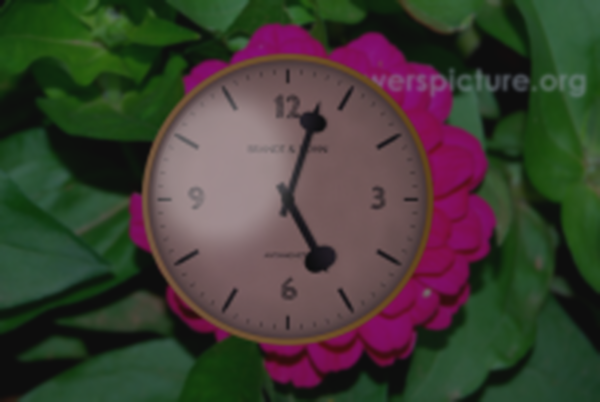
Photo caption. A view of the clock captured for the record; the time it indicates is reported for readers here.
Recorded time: 5:03
